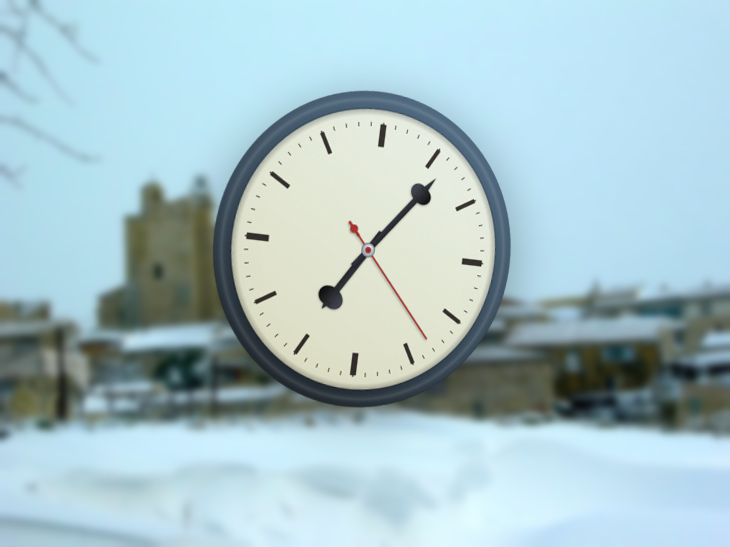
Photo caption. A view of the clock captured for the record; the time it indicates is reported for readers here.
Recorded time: 7:06:23
